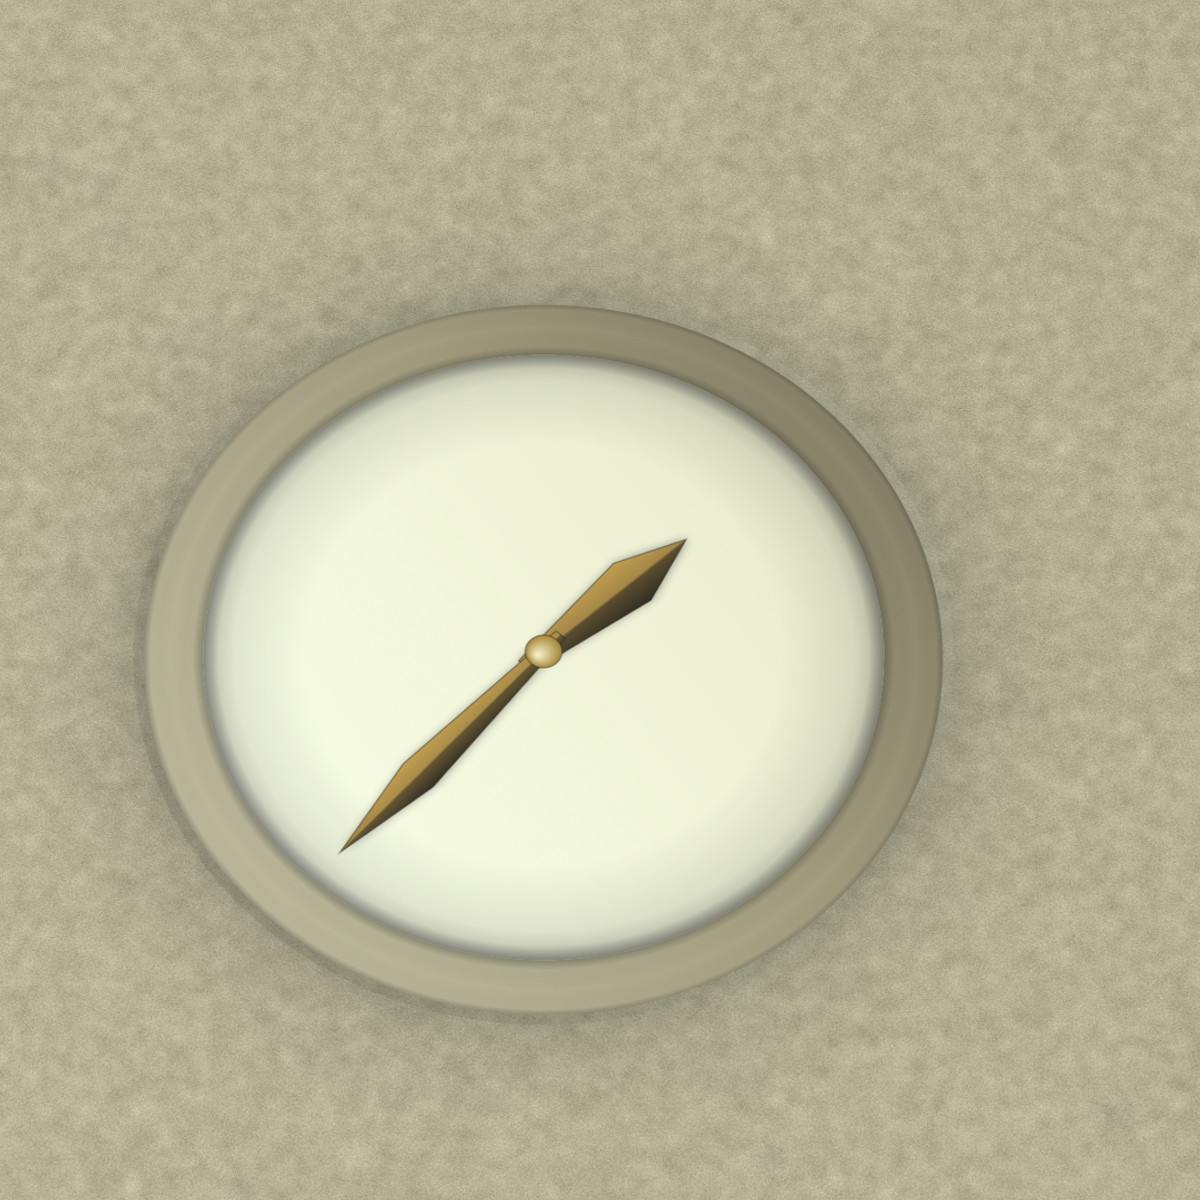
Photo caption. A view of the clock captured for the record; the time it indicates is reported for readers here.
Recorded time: 1:37
